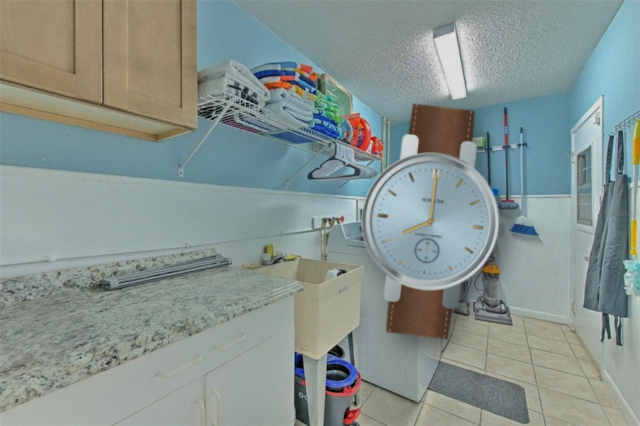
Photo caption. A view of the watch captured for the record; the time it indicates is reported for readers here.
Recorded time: 8:00
